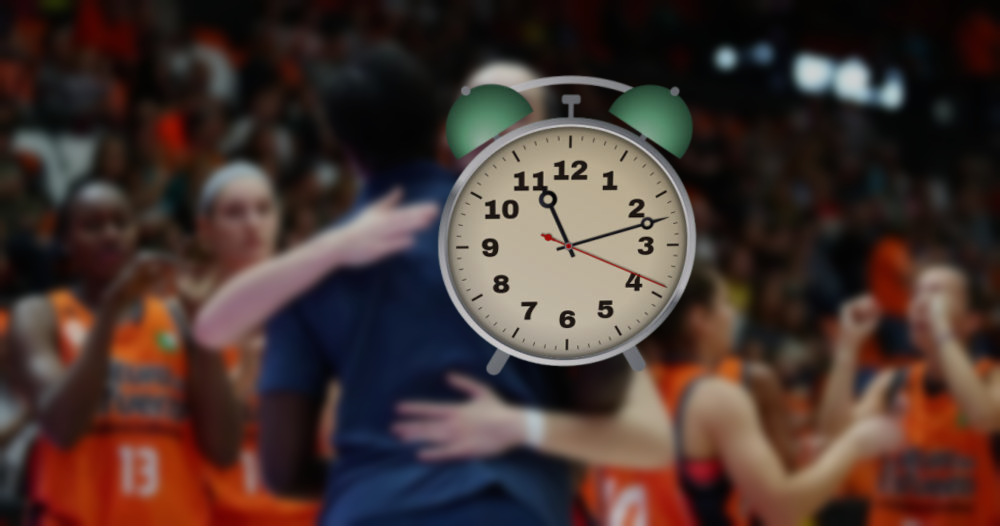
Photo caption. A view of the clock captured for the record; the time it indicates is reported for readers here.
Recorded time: 11:12:19
